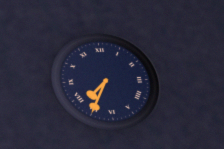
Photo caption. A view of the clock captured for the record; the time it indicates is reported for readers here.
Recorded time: 7:35
